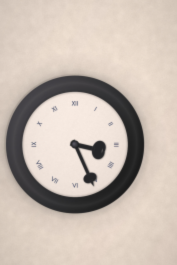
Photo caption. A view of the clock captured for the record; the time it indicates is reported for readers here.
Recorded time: 3:26
